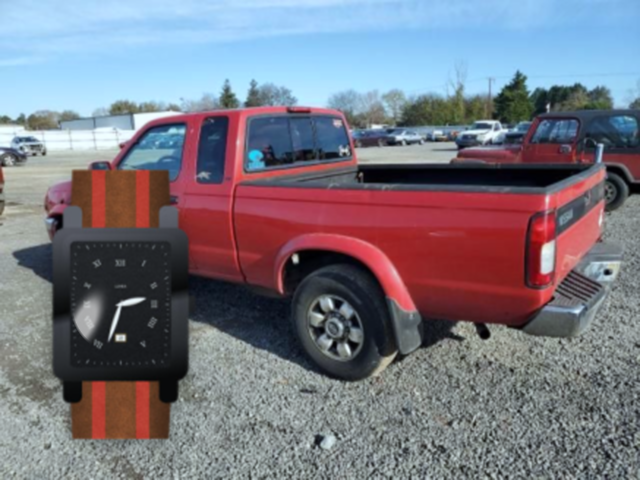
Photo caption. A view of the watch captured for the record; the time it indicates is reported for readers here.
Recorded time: 2:33
